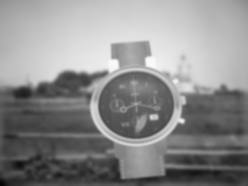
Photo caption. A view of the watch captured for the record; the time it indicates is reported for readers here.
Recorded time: 8:18
